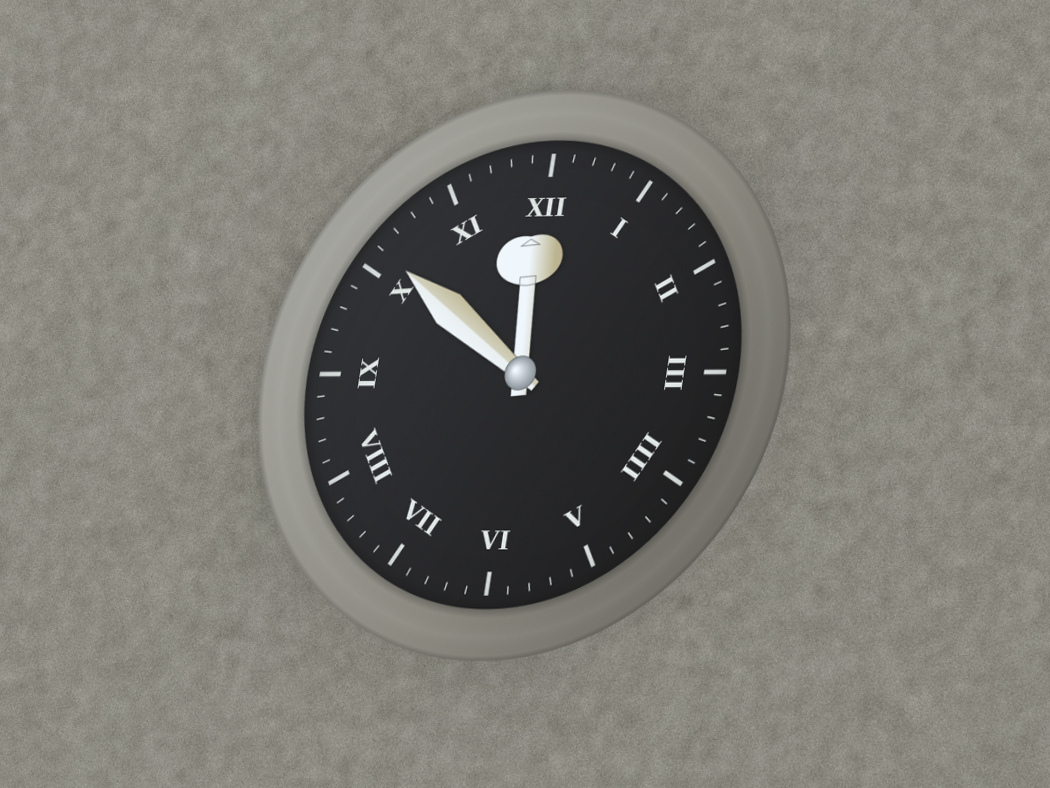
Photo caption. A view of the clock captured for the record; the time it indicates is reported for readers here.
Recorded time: 11:51
